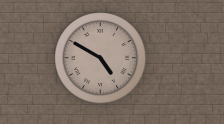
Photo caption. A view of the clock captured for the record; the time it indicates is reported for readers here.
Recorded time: 4:50
